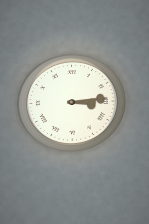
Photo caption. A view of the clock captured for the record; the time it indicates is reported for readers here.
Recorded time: 3:14
